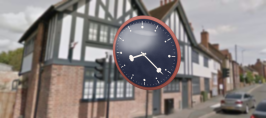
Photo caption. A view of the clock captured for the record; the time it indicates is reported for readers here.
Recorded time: 8:22
